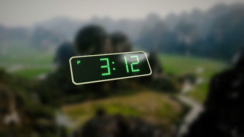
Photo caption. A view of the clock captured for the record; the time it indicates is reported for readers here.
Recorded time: 3:12
